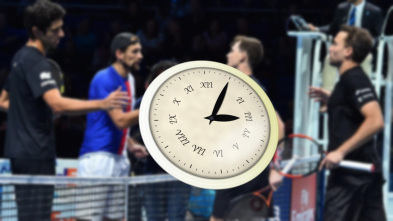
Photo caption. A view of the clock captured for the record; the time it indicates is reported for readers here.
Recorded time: 3:05
